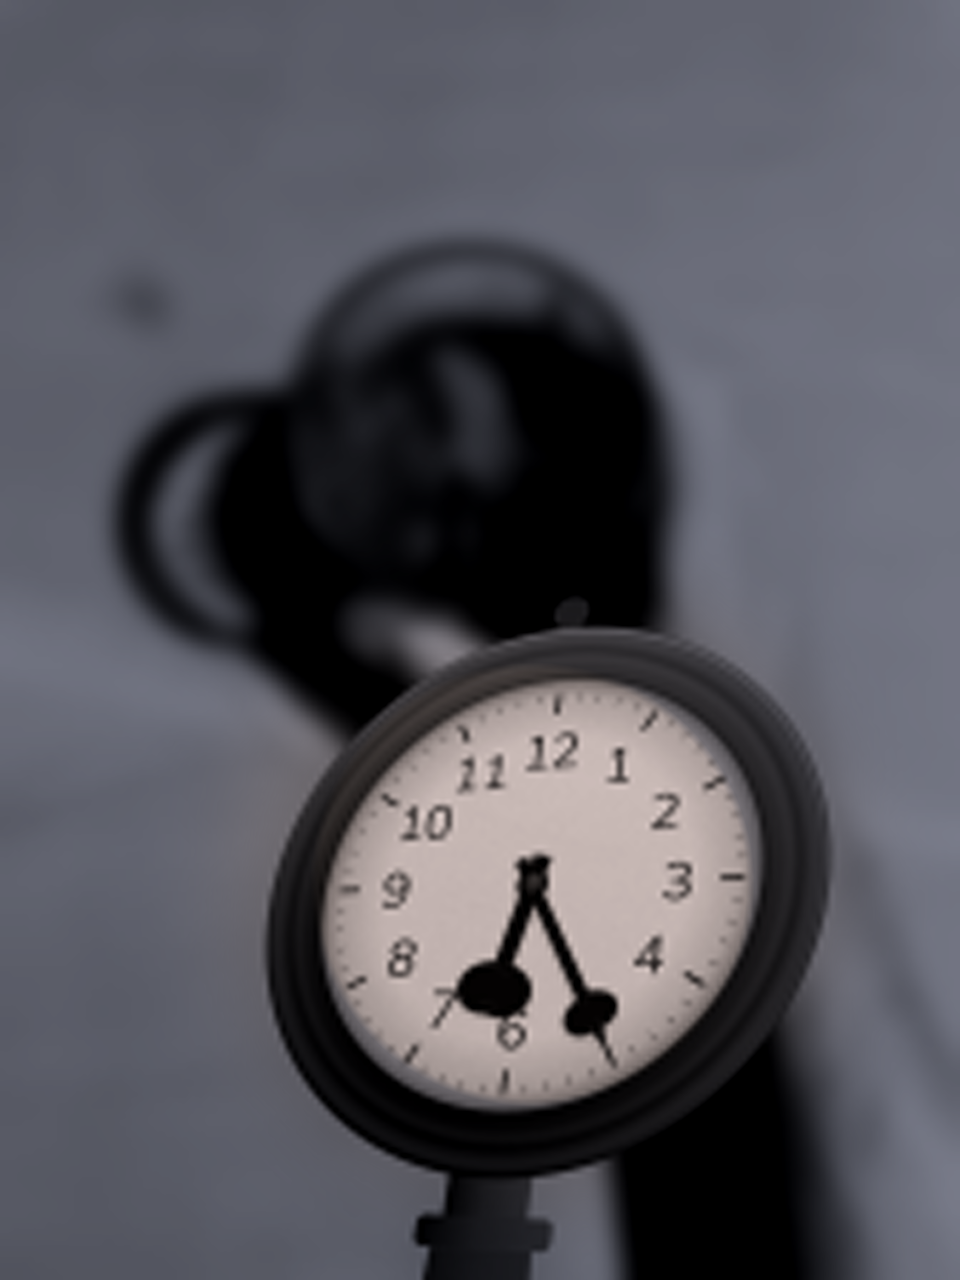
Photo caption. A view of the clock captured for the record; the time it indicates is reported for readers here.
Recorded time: 6:25
